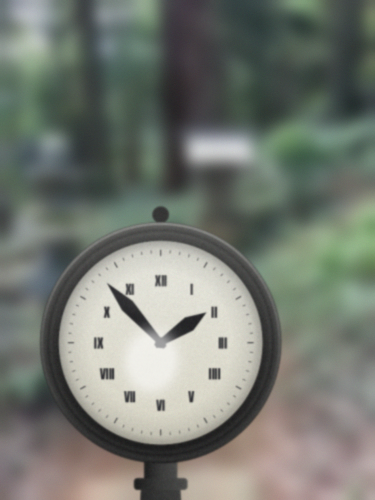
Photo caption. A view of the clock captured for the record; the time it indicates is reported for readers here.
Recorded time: 1:53
